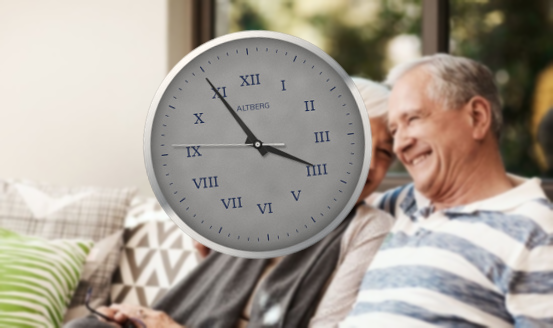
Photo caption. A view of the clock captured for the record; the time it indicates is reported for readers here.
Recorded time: 3:54:46
